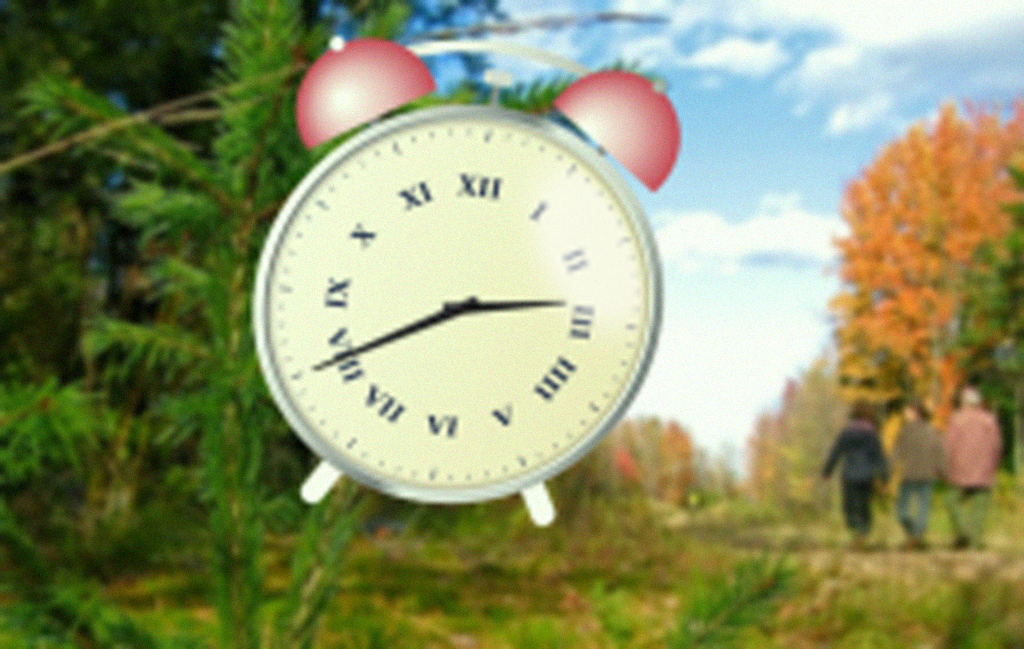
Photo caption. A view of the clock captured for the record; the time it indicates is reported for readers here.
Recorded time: 2:40
